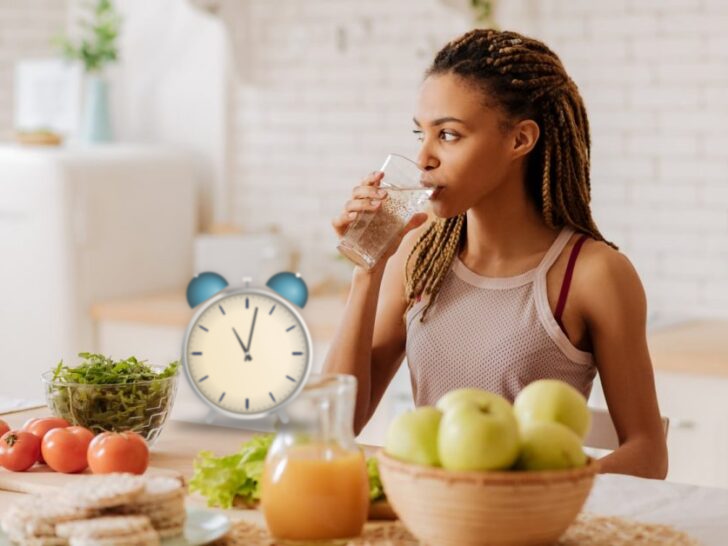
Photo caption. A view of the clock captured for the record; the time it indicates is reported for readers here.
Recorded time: 11:02
